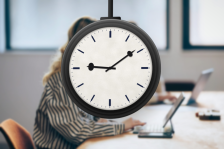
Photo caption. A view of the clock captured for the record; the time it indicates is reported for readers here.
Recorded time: 9:09
